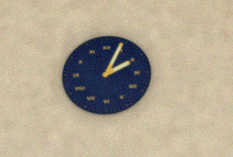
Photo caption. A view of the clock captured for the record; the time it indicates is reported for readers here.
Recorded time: 2:04
